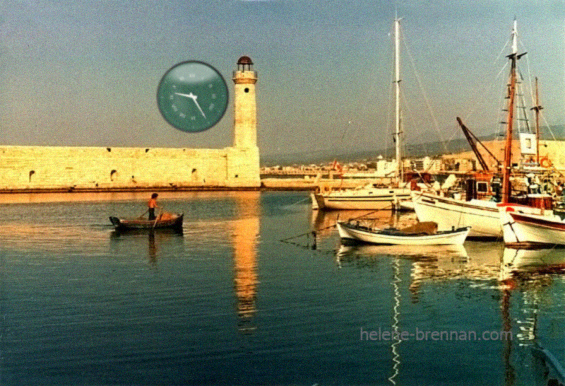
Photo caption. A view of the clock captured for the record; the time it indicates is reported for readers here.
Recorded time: 9:25
